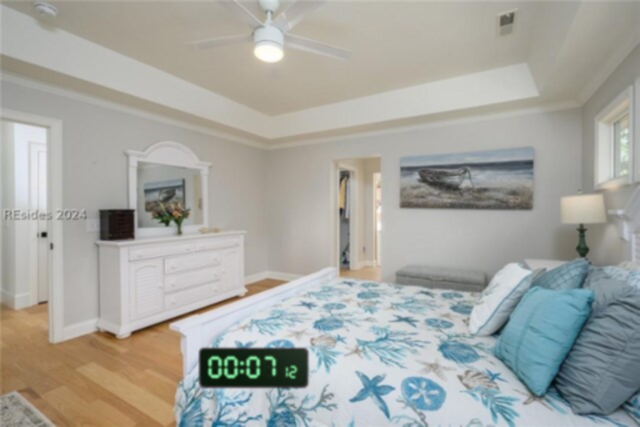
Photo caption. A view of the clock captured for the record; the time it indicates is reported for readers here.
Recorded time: 0:07:12
